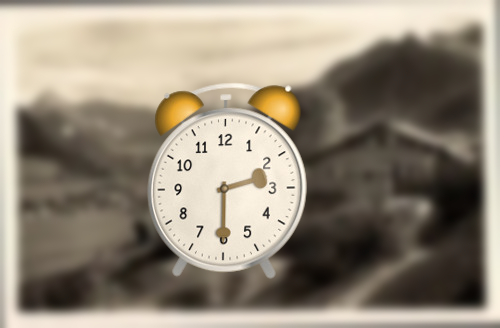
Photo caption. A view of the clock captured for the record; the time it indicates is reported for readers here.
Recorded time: 2:30
